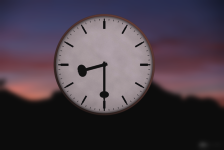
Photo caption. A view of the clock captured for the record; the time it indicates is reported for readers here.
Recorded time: 8:30
